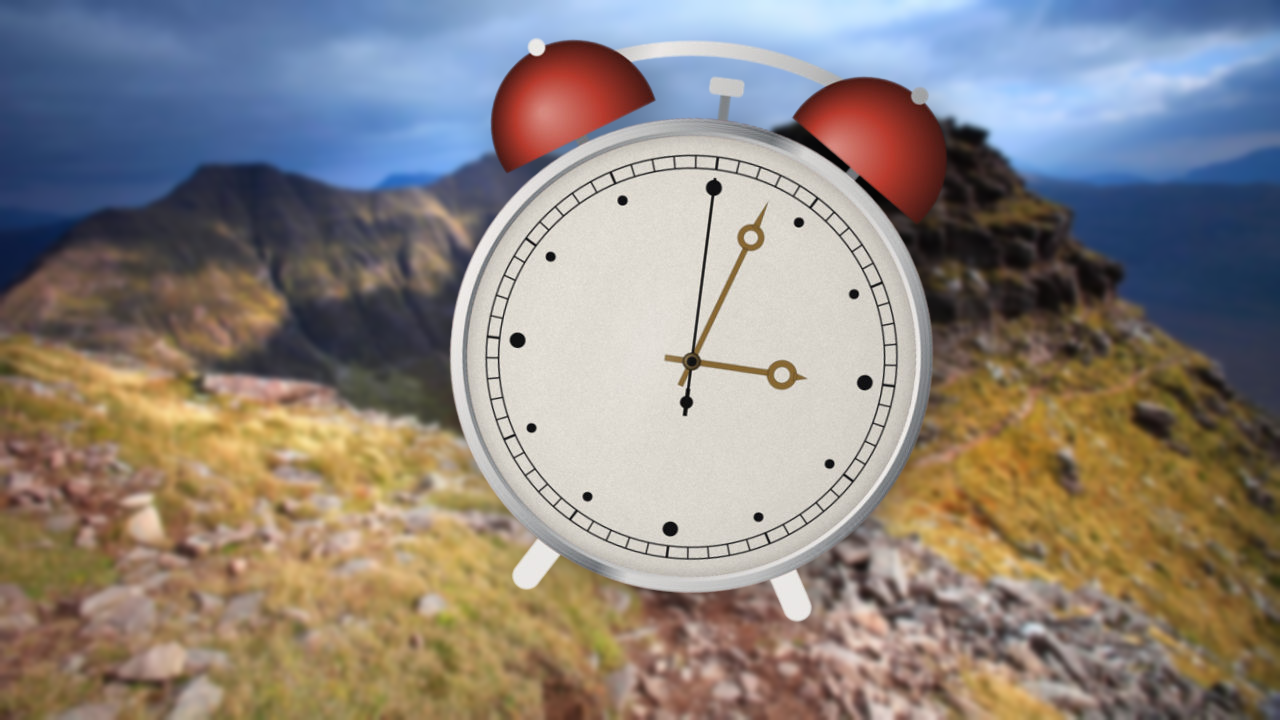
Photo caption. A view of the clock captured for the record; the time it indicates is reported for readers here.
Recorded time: 3:03:00
